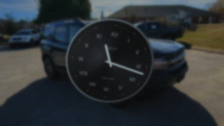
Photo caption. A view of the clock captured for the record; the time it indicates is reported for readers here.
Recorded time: 11:17
